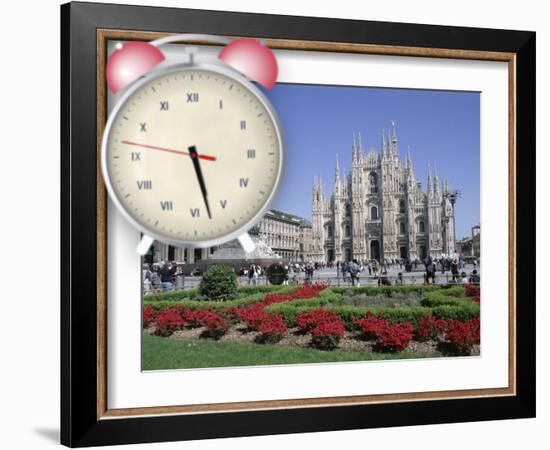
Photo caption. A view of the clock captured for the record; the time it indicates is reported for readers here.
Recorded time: 5:27:47
